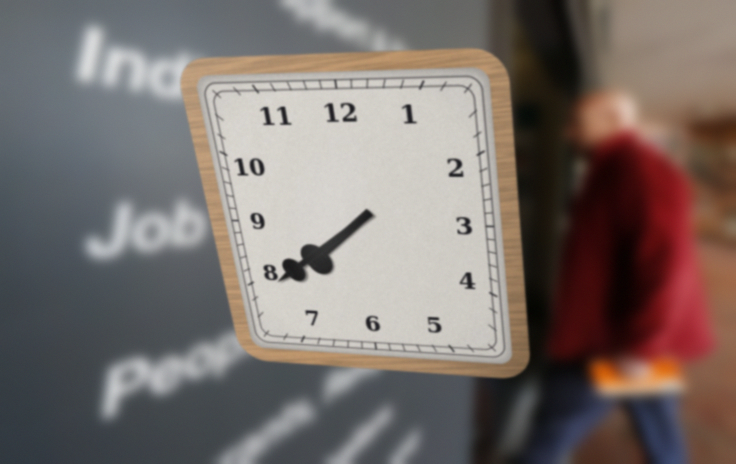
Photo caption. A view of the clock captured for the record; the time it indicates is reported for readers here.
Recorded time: 7:39
